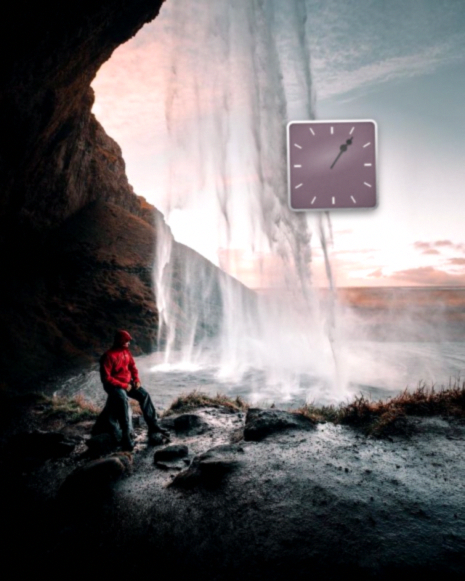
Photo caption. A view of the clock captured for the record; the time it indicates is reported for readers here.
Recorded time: 1:06
